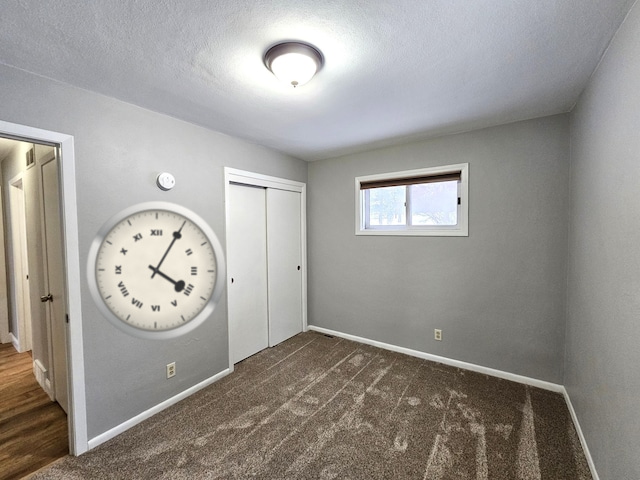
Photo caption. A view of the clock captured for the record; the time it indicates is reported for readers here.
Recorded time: 4:05
